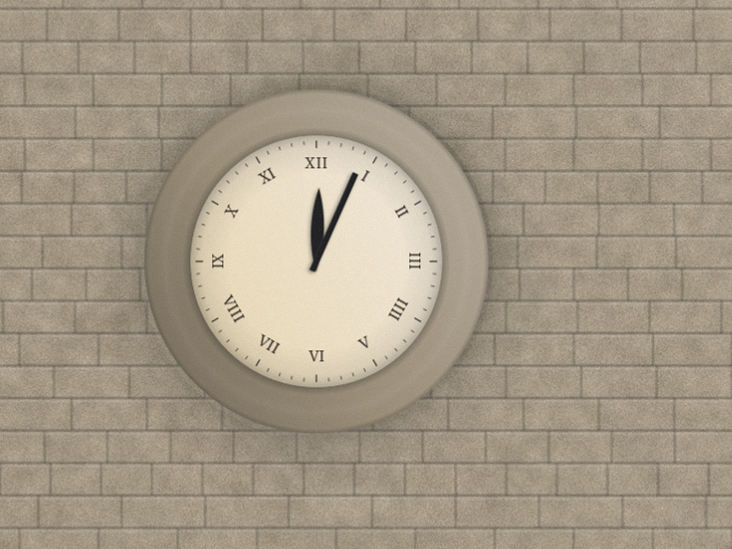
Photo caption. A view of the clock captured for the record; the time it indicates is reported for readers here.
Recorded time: 12:04
